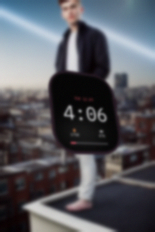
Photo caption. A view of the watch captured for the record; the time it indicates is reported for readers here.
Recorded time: 4:06
